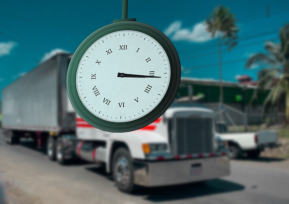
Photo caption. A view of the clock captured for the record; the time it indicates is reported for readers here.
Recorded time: 3:16
